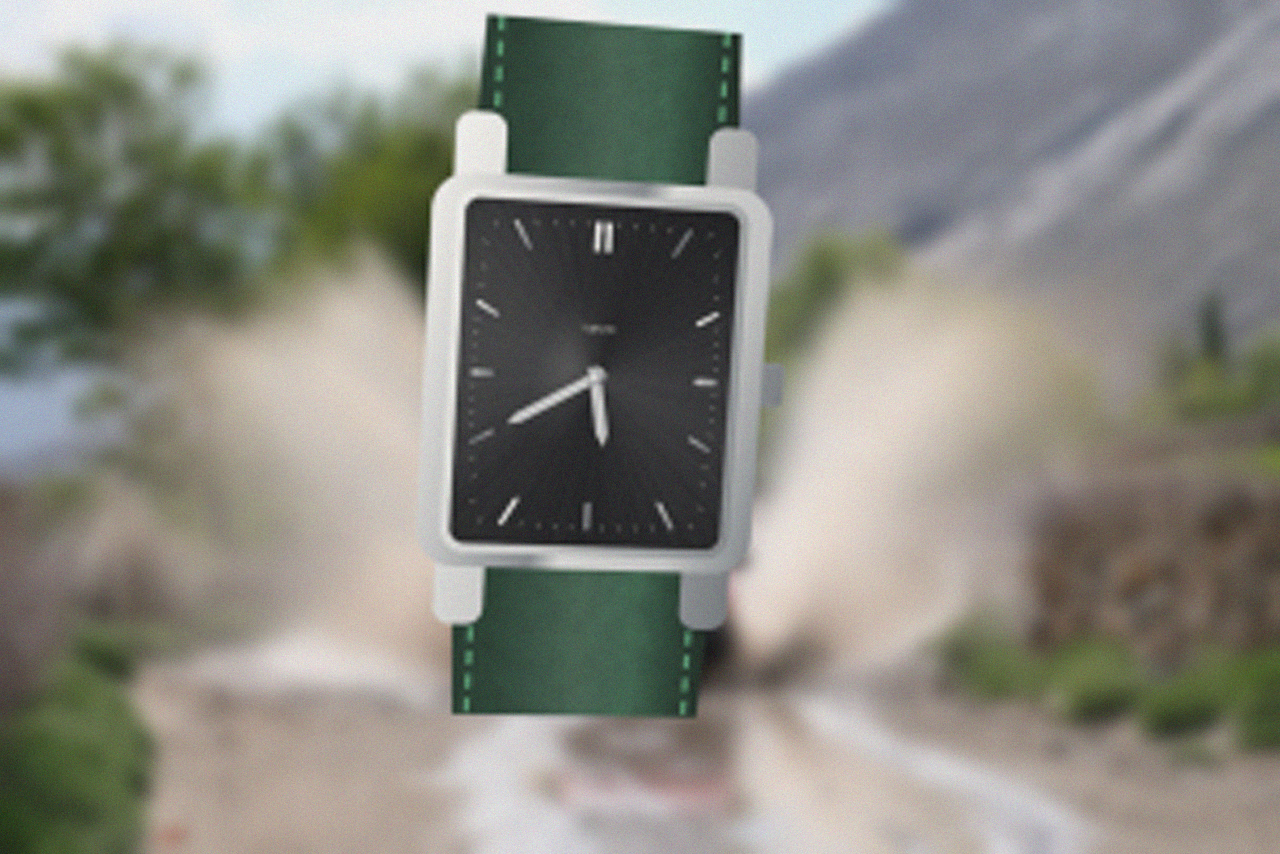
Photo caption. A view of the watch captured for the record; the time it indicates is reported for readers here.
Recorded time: 5:40
